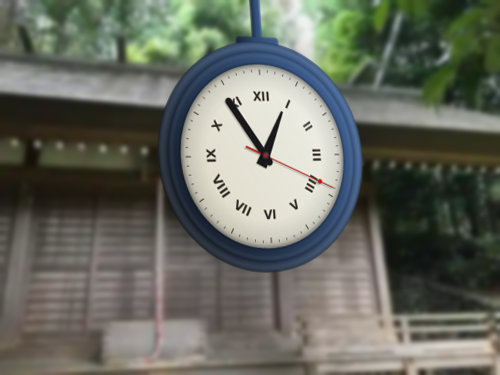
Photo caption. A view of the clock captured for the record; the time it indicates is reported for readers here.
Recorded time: 12:54:19
